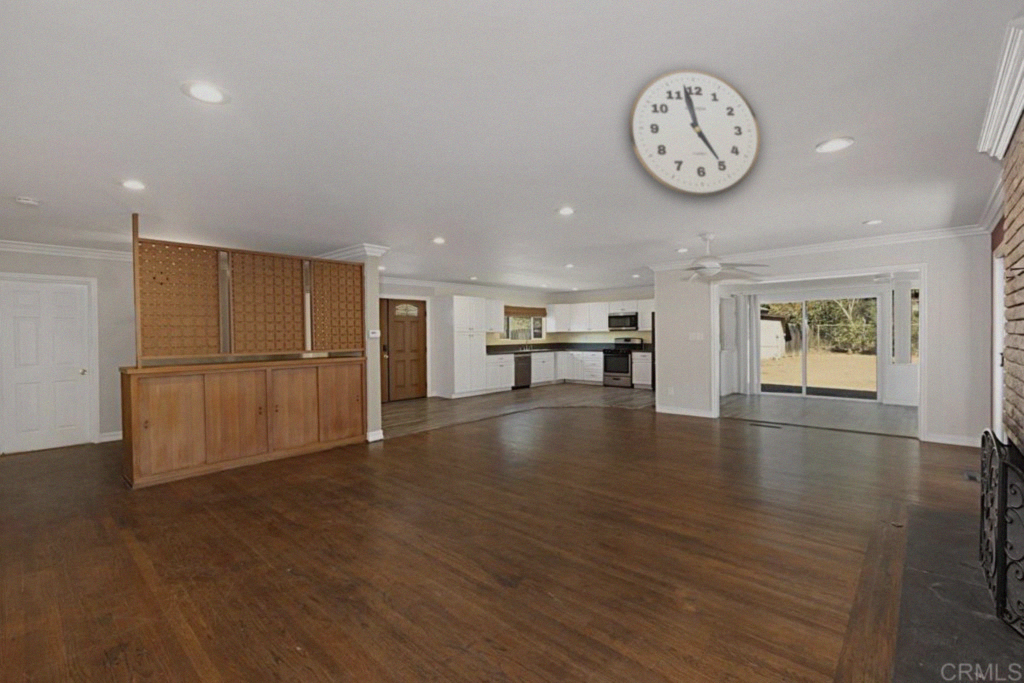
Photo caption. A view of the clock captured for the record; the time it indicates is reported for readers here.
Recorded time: 4:58
